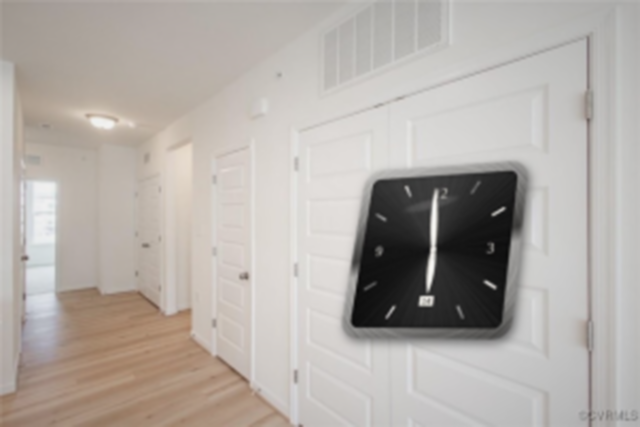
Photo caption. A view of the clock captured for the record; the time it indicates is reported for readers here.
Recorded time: 5:59
